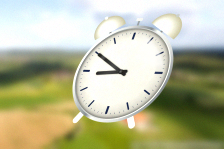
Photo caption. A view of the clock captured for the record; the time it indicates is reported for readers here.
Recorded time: 8:50
